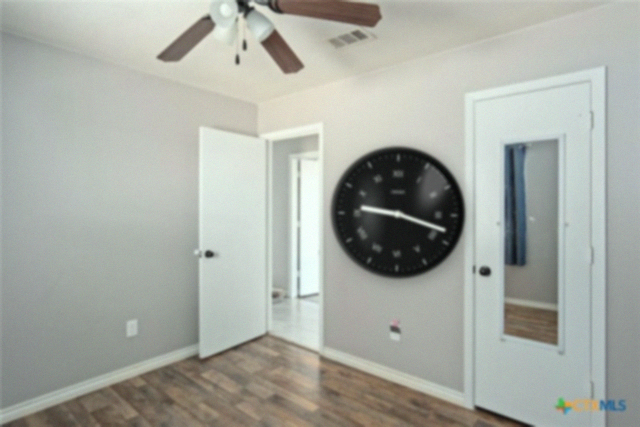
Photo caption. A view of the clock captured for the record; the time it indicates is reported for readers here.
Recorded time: 9:18
